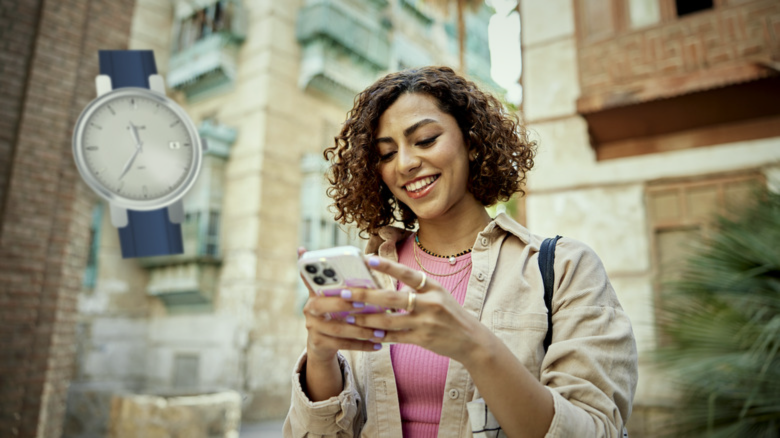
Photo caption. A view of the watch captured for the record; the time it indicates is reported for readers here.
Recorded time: 11:36
